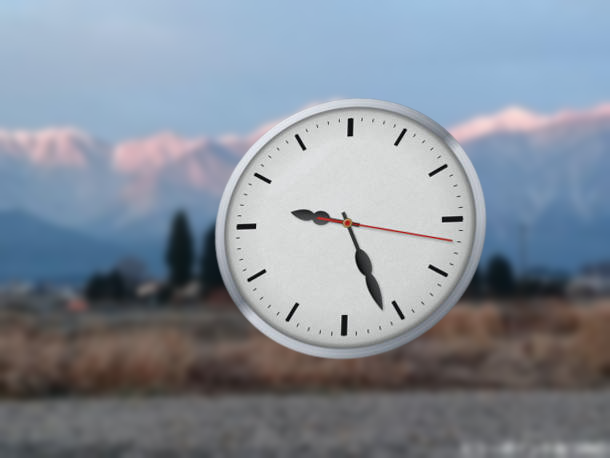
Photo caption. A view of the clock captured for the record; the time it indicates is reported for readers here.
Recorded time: 9:26:17
